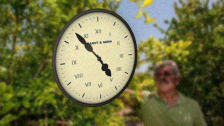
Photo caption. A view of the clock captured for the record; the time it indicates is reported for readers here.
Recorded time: 4:53
